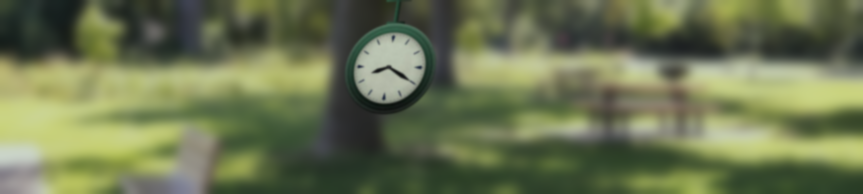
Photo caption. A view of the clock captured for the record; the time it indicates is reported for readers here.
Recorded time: 8:20
